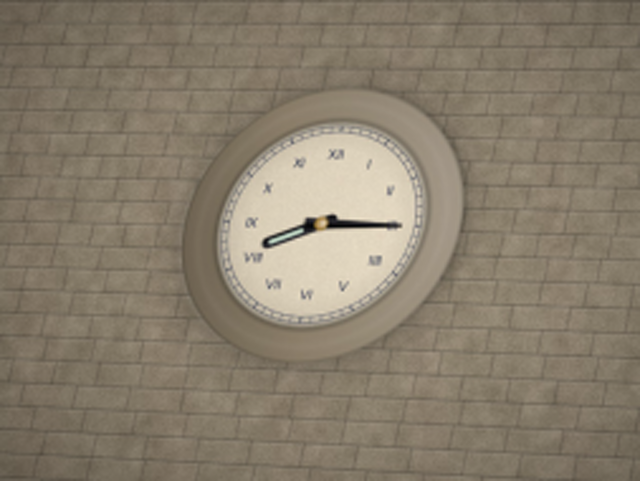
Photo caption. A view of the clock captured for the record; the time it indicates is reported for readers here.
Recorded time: 8:15
